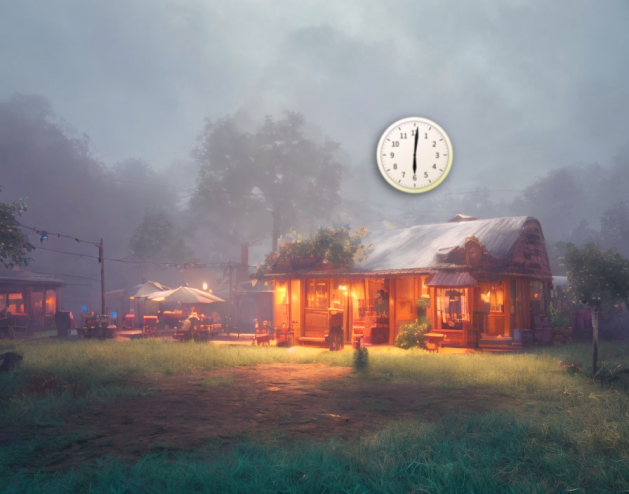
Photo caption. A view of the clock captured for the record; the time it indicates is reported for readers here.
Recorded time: 6:01
